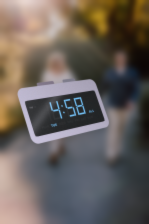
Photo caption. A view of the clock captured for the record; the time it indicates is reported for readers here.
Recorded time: 4:58
